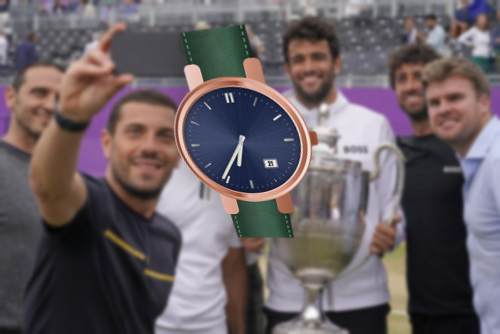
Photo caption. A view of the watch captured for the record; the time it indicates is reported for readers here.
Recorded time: 6:36
